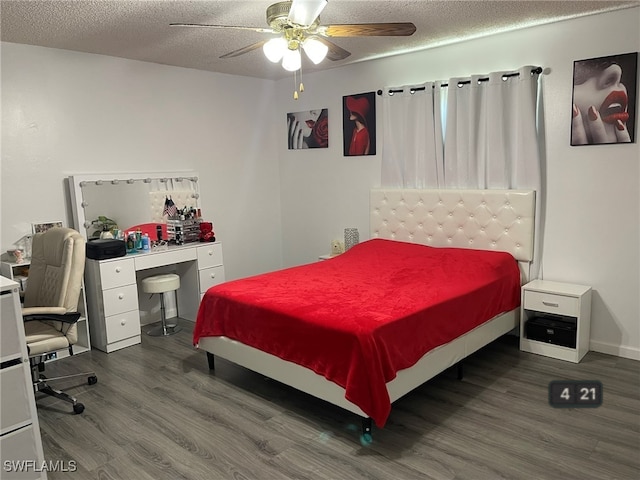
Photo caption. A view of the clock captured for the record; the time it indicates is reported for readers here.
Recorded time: 4:21
